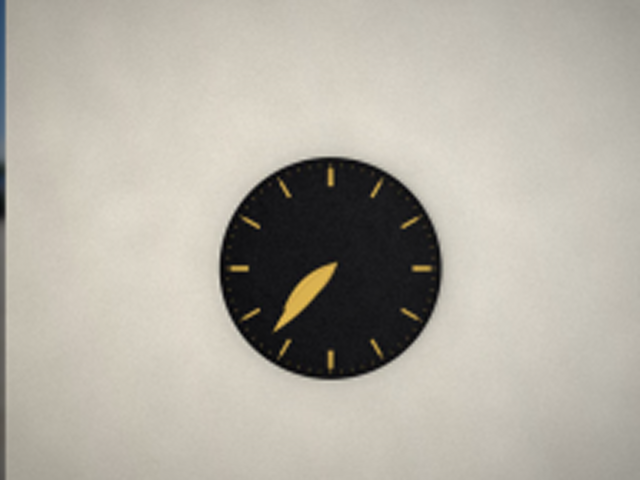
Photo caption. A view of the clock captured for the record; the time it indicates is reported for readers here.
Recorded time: 7:37
